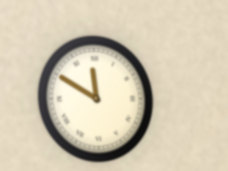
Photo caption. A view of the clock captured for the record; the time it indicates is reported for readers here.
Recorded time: 11:50
